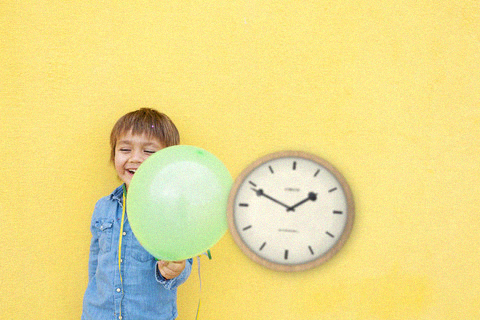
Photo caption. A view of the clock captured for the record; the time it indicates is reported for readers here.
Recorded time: 1:49
